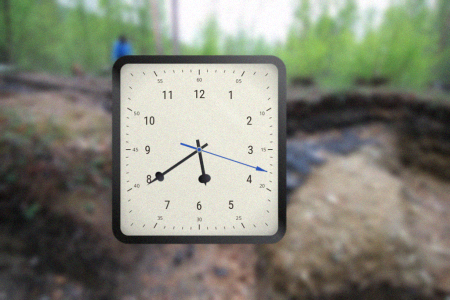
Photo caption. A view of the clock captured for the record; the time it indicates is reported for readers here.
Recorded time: 5:39:18
